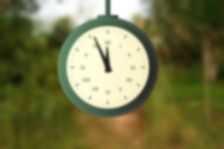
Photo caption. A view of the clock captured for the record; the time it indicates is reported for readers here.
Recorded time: 11:56
